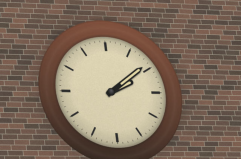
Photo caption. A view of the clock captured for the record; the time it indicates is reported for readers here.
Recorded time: 2:09
